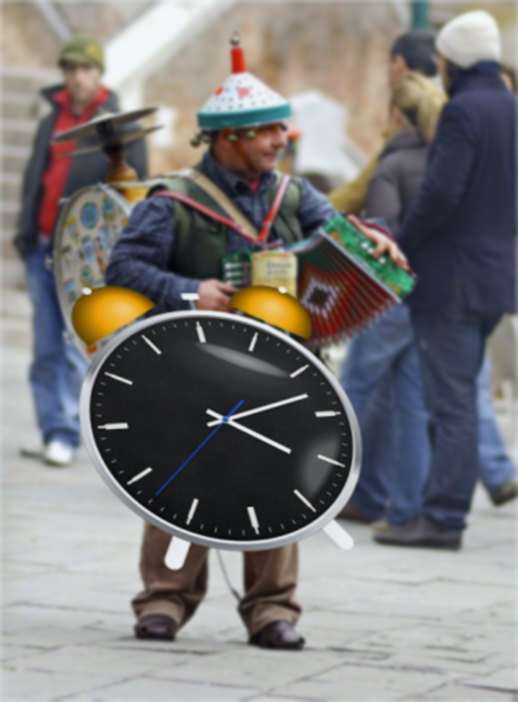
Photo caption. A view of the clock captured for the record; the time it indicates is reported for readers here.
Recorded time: 4:12:38
